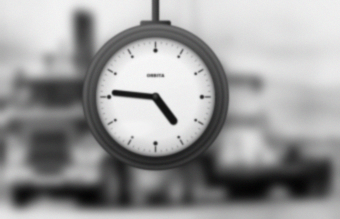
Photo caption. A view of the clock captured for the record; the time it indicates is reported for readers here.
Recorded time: 4:46
